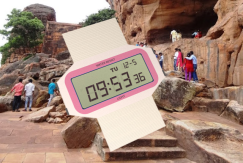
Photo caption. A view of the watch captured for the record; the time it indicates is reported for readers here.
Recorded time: 9:53:36
